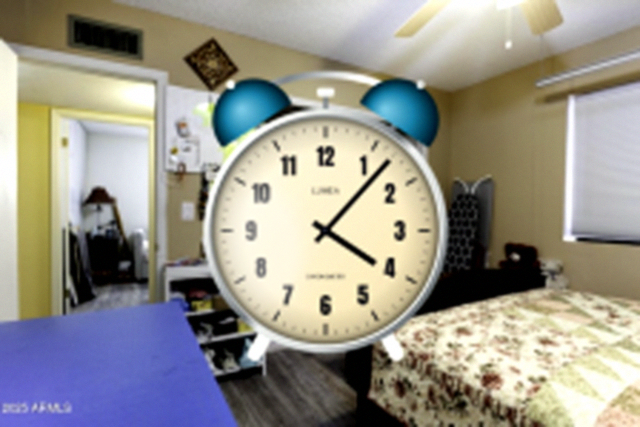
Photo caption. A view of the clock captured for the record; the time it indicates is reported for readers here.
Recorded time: 4:07
